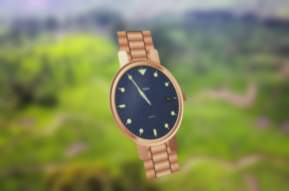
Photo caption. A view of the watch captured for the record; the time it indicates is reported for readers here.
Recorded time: 10:55
